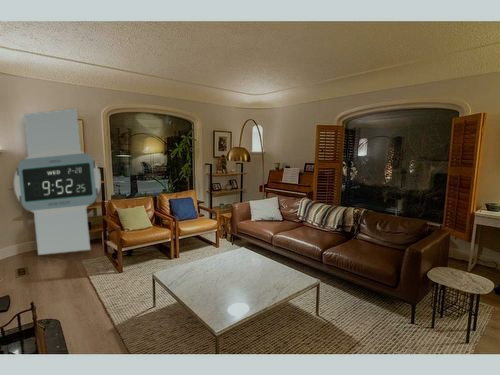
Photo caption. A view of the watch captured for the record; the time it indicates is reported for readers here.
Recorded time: 9:52
